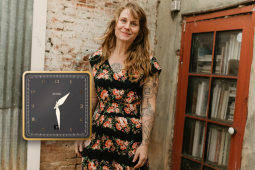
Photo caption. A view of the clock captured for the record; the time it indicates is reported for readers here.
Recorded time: 1:29
